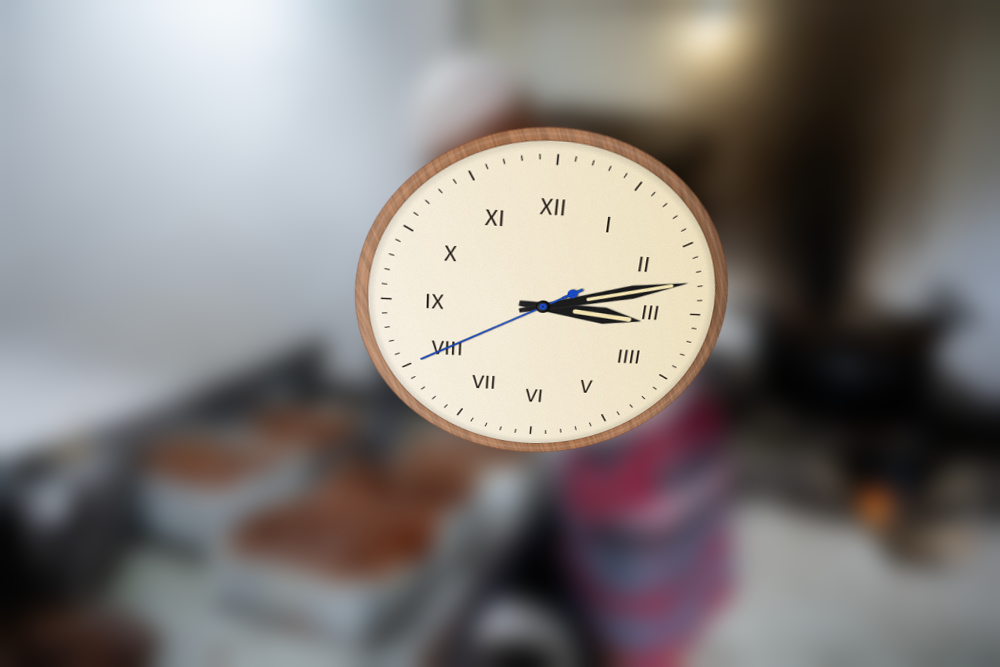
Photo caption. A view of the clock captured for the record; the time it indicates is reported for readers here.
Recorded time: 3:12:40
